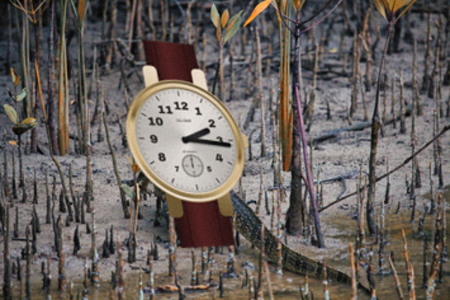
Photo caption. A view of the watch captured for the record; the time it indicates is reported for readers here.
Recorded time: 2:16
